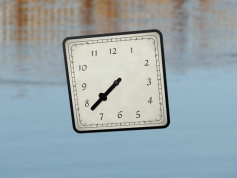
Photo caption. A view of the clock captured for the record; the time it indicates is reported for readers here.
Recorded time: 7:38
